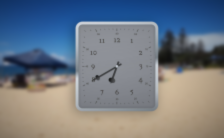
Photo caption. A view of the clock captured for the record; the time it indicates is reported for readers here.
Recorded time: 6:40
